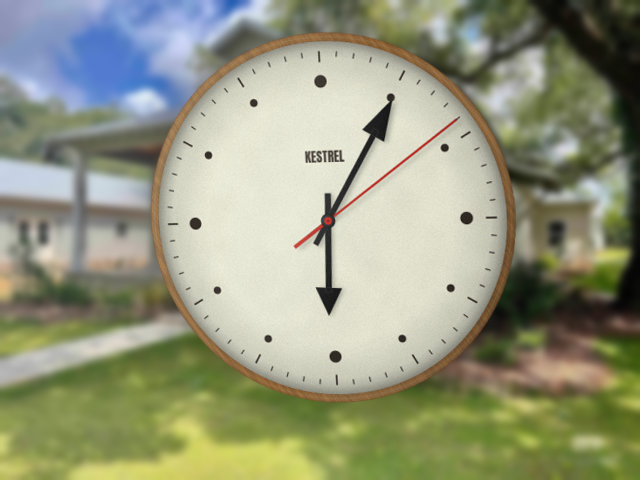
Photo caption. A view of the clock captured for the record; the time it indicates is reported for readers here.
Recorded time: 6:05:09
